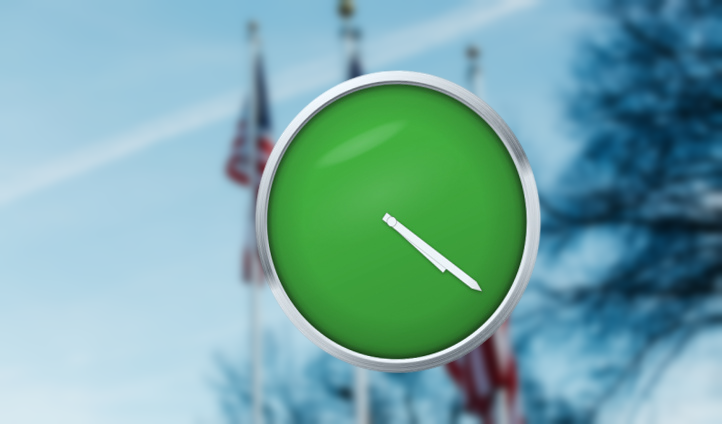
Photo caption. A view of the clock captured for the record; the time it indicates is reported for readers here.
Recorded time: 4:21
